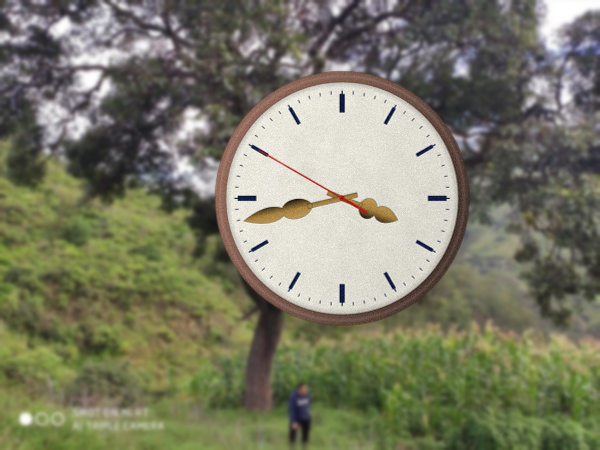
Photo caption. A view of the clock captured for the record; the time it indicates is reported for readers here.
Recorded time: 3:42:50
